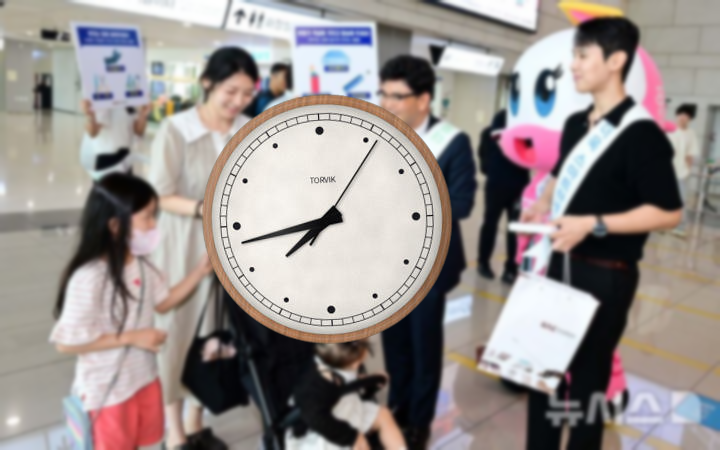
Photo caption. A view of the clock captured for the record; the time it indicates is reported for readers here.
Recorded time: 7:43:06
